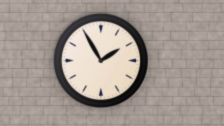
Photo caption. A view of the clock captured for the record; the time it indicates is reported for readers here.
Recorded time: 1:55
